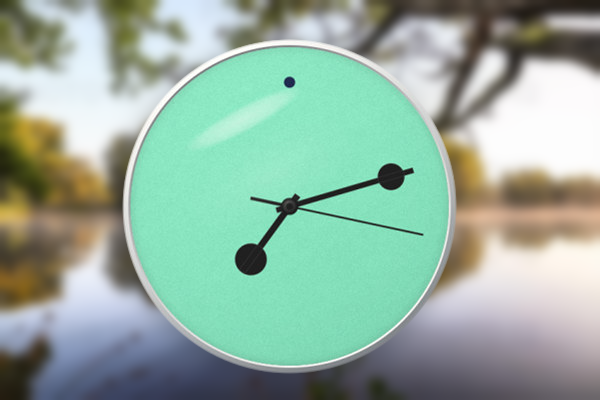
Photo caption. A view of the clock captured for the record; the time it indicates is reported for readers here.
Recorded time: 7:12:17
